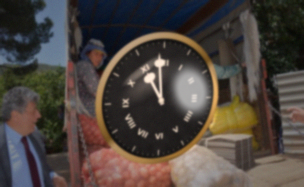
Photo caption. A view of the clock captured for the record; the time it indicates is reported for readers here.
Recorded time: 10:59
